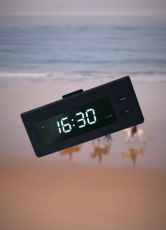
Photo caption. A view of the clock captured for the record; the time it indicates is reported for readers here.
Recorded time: 16:30
